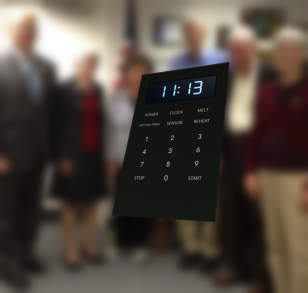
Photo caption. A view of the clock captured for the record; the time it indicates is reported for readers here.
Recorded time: 11:13
